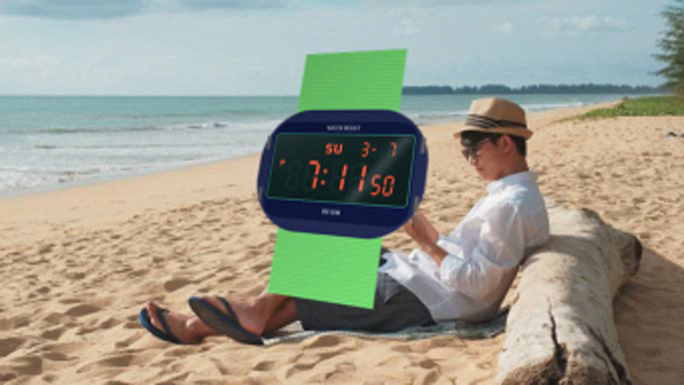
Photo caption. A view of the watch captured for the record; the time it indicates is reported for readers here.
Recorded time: 7:11:50
